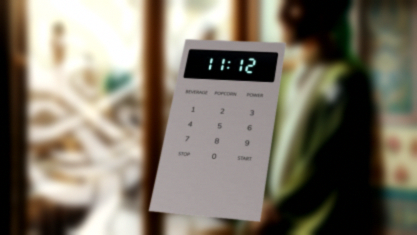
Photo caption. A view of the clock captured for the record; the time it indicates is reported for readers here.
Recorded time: 11:12
